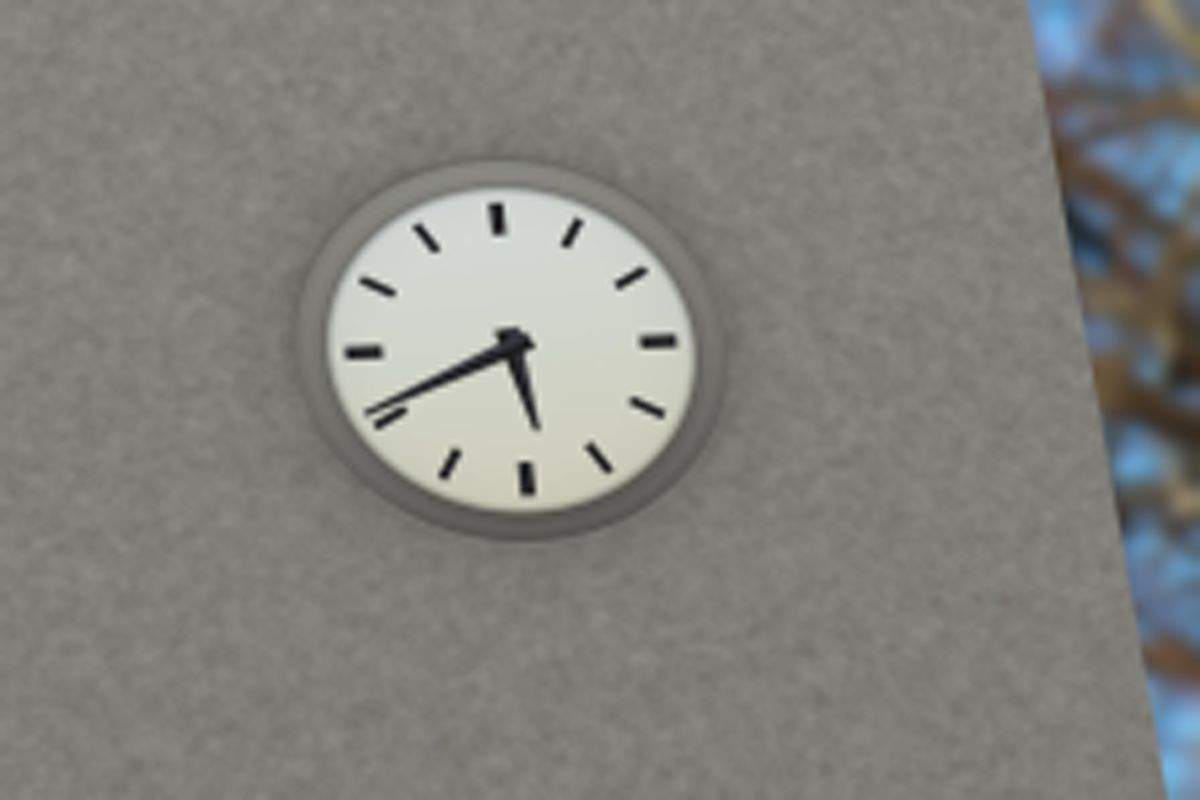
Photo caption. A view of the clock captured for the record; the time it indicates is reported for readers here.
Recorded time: 5:41
